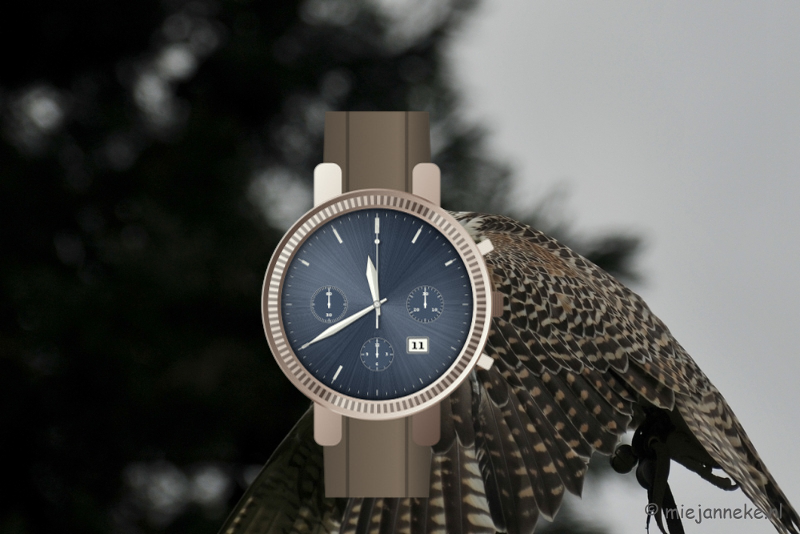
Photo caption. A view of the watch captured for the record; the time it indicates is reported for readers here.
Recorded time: 11:40
